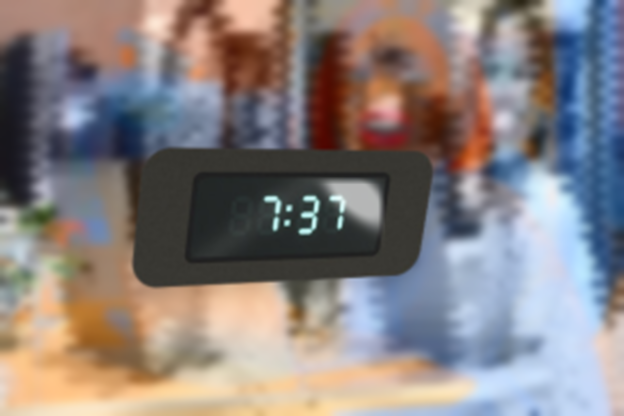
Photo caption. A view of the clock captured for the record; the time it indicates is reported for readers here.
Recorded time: 7:37
